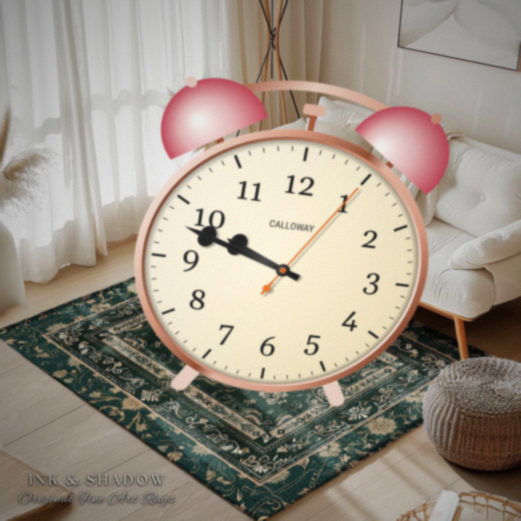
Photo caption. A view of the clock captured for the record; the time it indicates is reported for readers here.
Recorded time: 9:48:05
